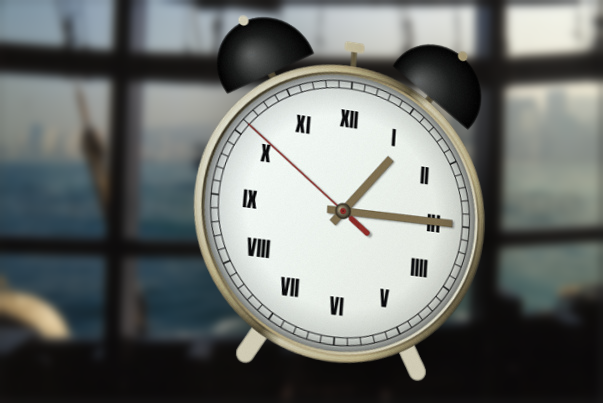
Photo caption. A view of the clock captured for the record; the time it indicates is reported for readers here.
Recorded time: 1:14:51
